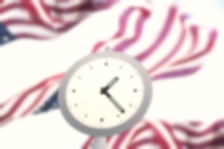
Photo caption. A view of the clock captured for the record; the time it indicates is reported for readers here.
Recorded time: 1:23
